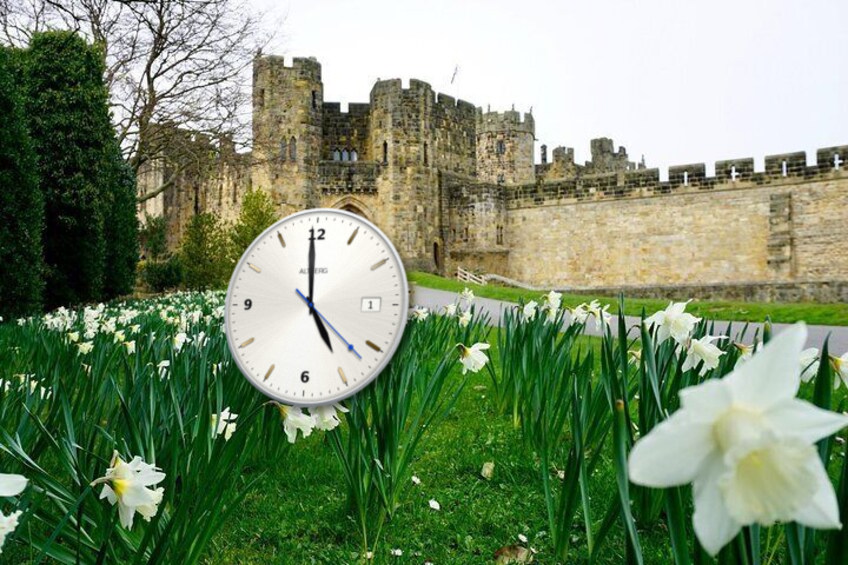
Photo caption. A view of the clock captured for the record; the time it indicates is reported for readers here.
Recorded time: 4:59:22
